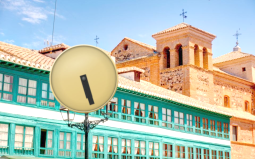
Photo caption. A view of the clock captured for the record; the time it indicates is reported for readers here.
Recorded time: 5:27
